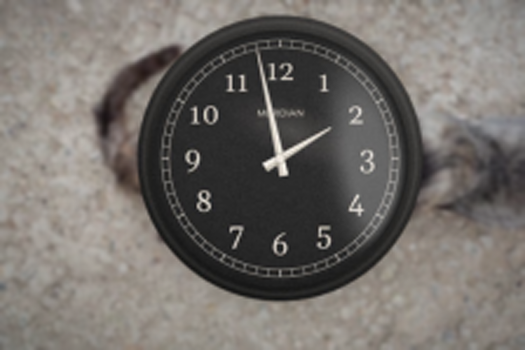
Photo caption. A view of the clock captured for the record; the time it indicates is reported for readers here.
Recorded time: 1:58
